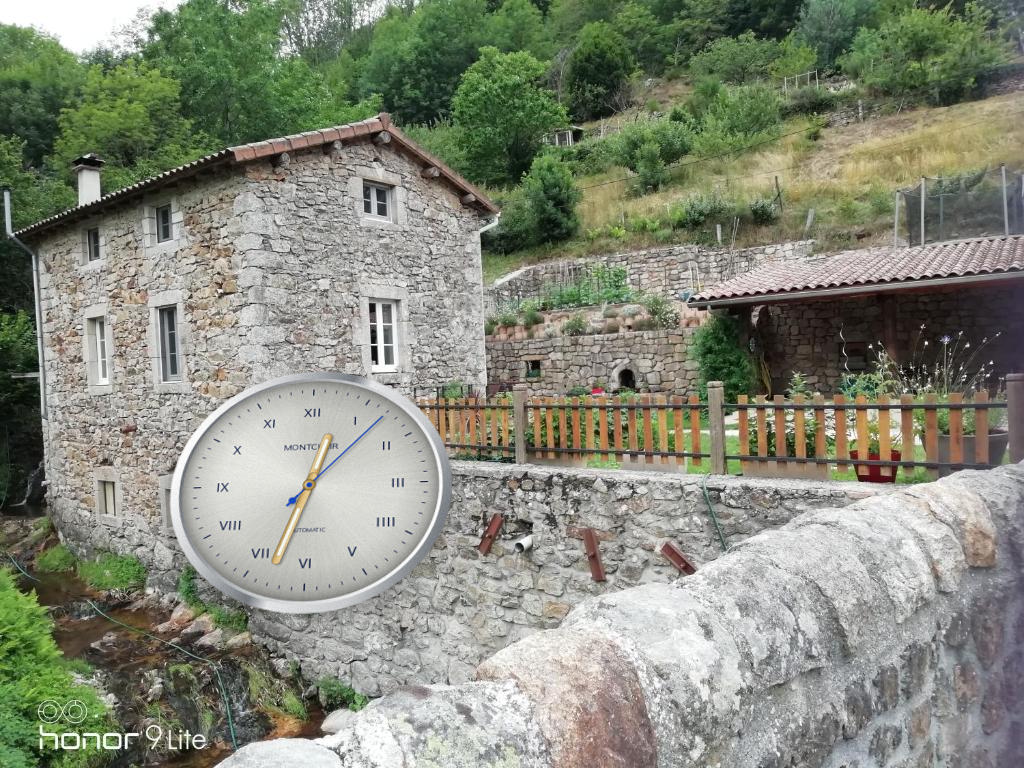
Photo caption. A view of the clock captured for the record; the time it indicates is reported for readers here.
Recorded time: 12:33:07
